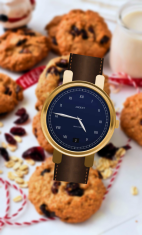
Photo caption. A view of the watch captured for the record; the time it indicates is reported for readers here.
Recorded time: 4:46
